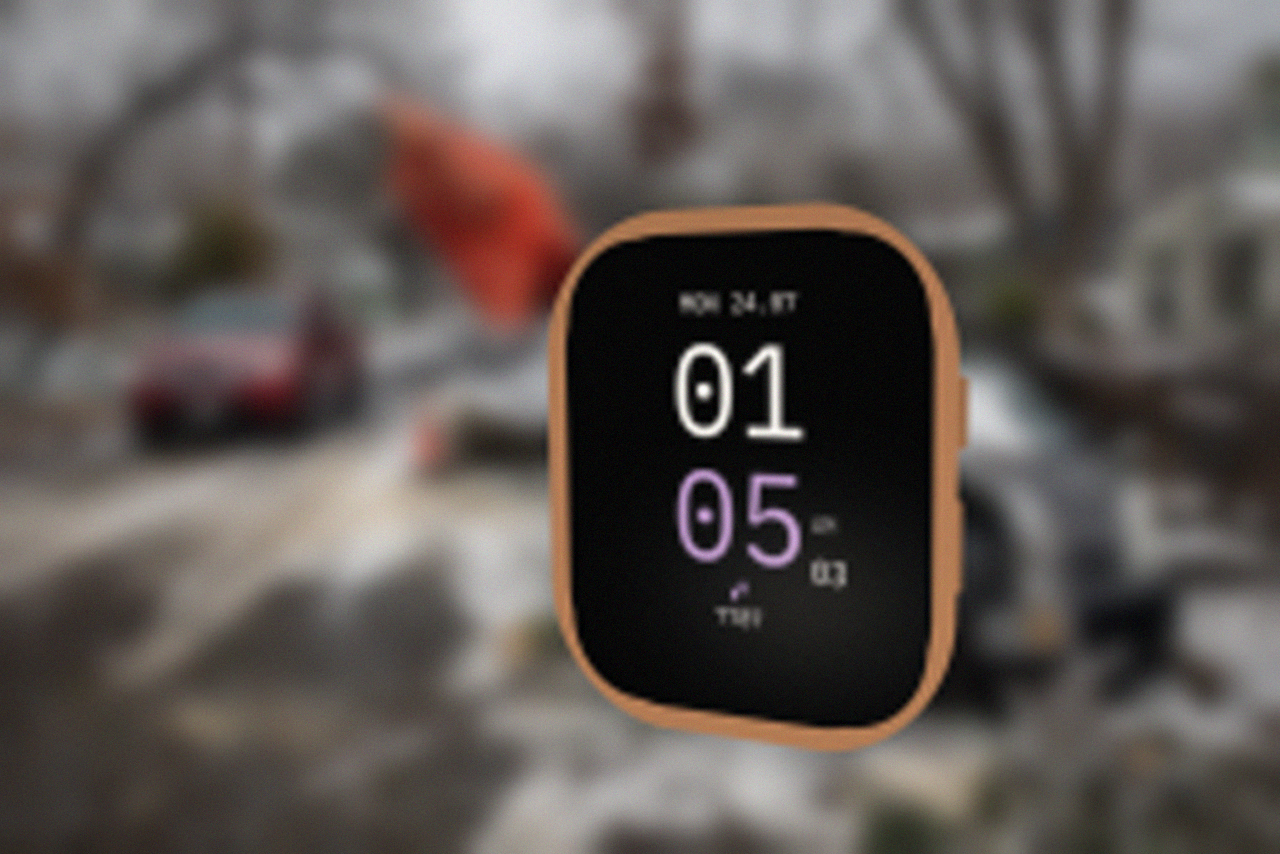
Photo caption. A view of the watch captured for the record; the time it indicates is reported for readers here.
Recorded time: 1:05
